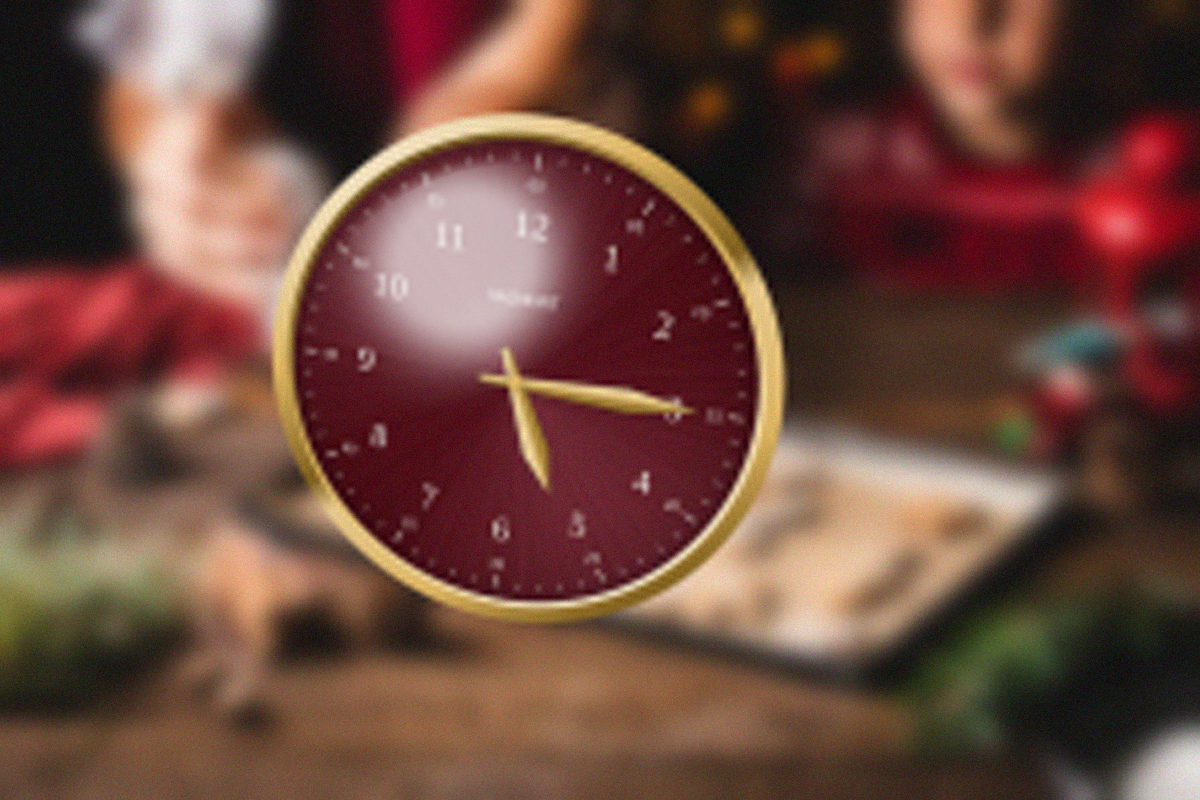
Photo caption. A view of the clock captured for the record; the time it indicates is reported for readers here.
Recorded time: 5:15
